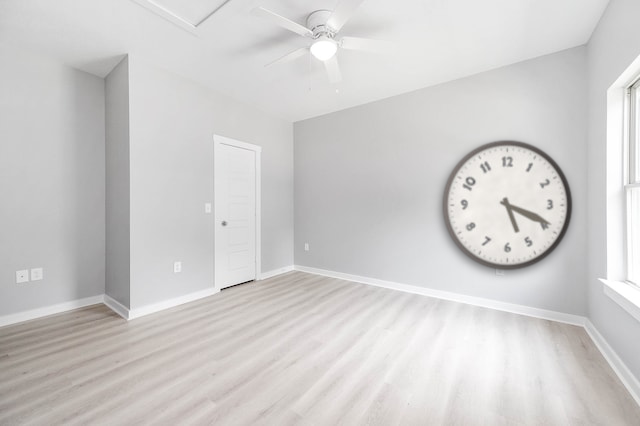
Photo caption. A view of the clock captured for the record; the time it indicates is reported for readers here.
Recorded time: 5:19
